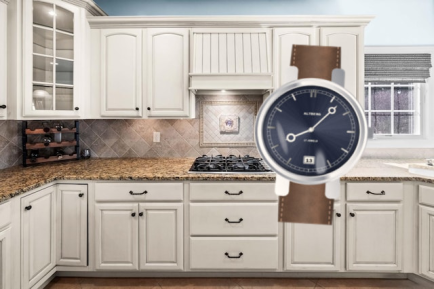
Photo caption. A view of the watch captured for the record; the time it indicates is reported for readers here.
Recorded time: 8:07
